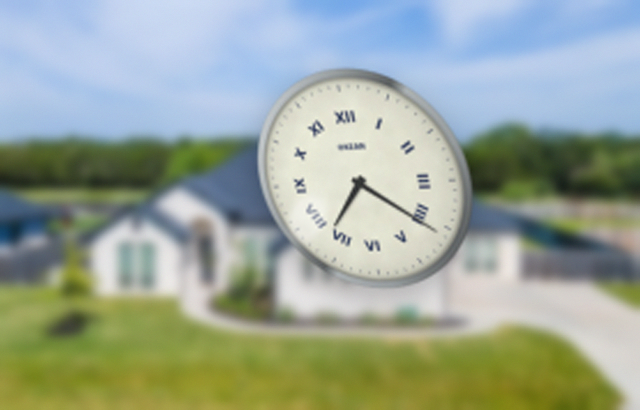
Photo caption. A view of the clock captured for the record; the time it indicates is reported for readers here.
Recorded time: 7:21
